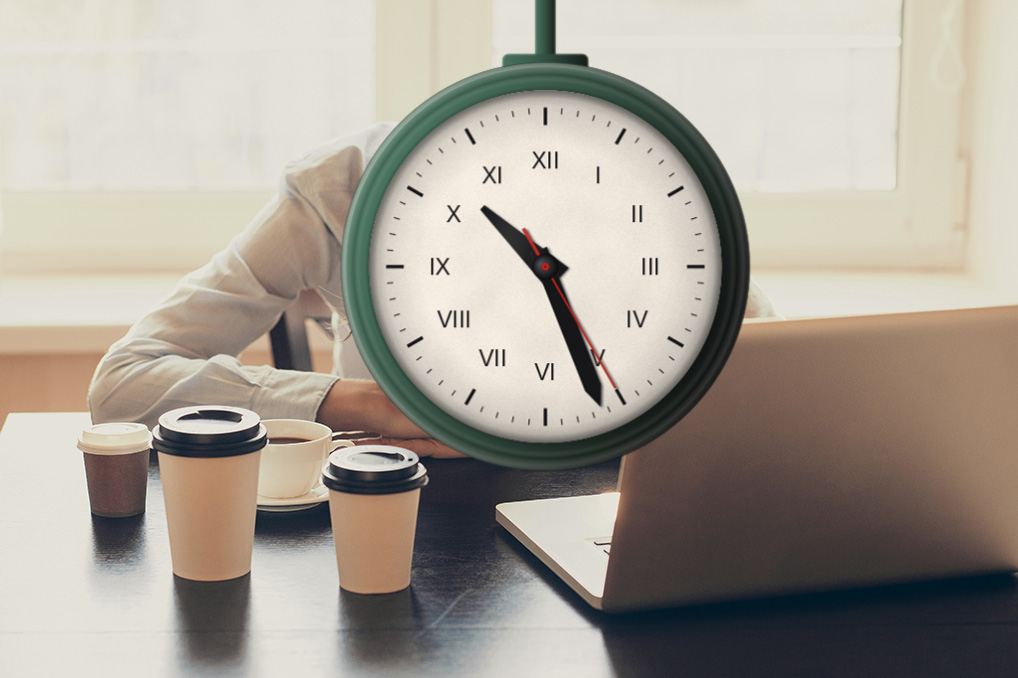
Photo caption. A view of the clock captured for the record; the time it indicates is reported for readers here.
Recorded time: 10:26:25
